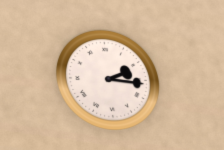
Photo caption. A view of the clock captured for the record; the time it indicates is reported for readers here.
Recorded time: 2:16
